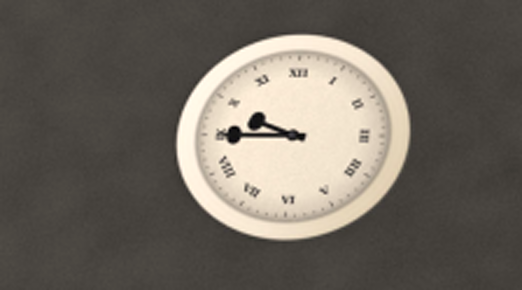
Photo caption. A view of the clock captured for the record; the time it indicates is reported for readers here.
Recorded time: 9:45
